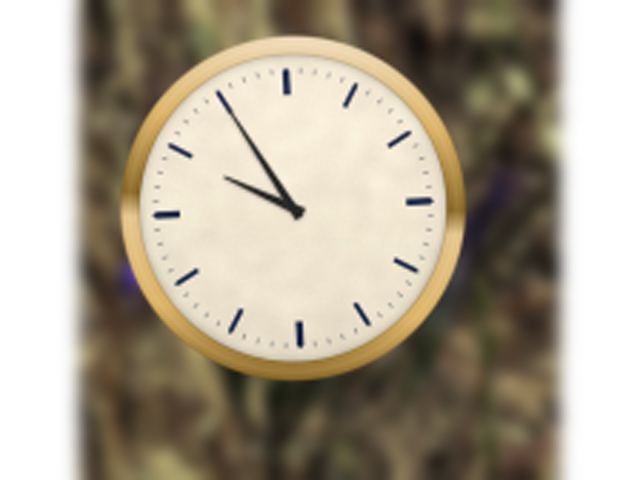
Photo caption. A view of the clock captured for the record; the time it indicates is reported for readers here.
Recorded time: 9:55
